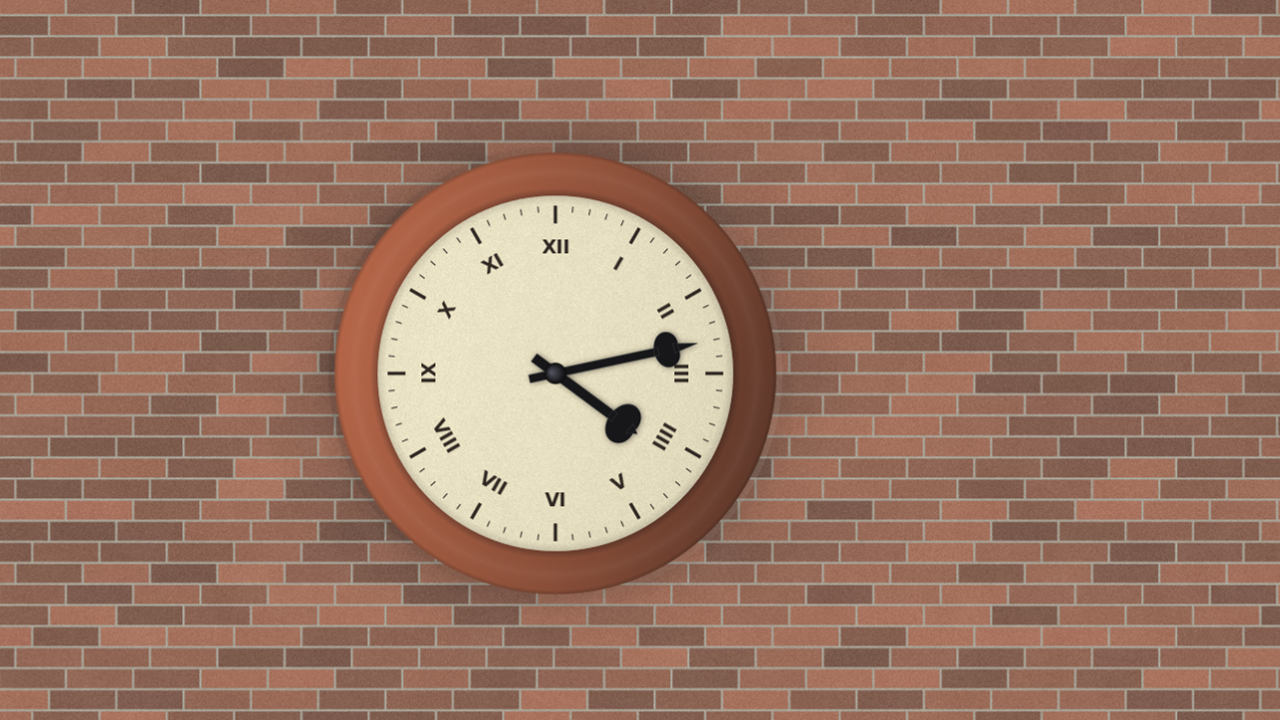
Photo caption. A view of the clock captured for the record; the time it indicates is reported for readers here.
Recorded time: 4:13
